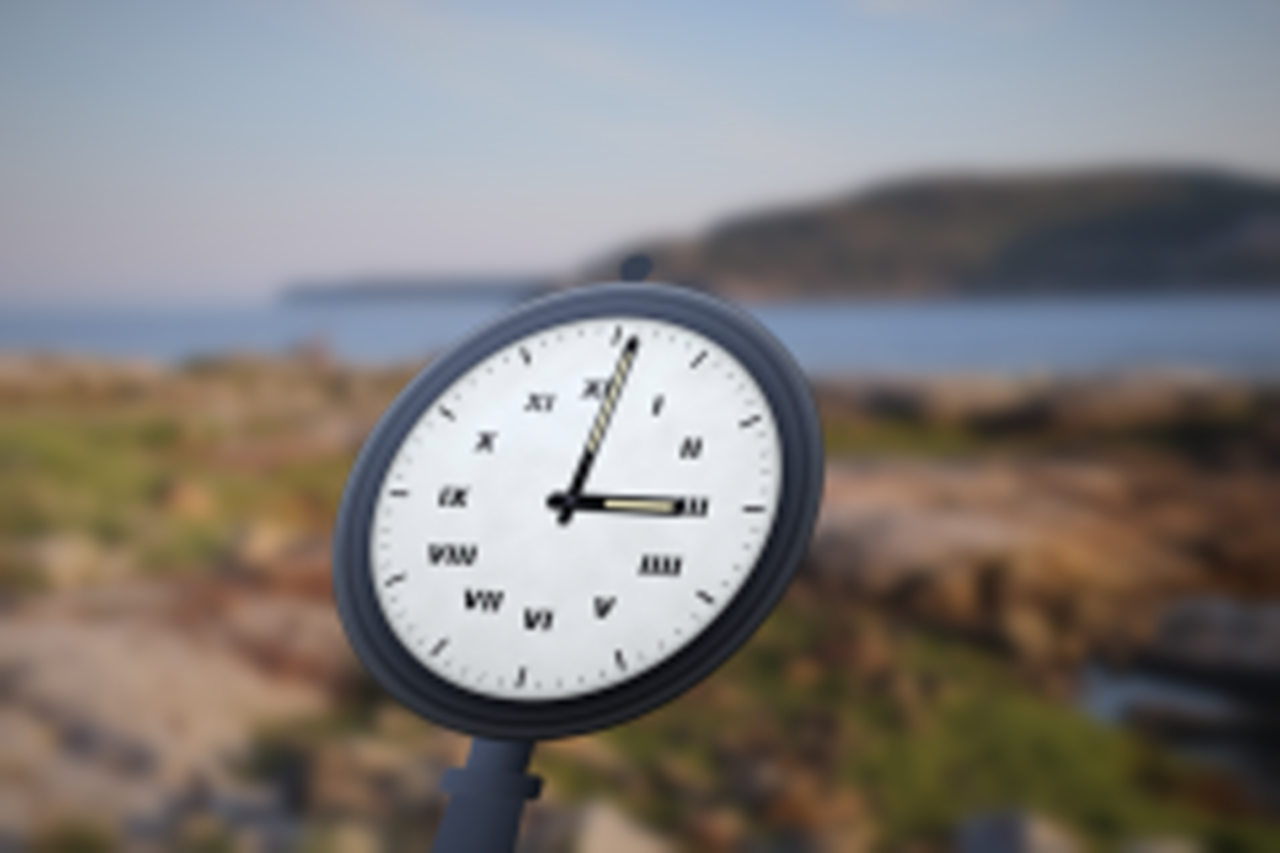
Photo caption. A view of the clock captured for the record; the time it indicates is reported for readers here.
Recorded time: 3:01
